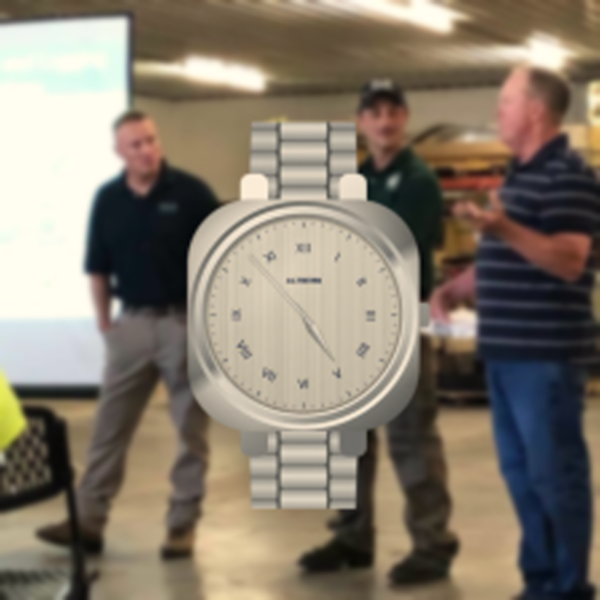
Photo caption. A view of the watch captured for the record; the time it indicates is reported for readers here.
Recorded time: 4:53
